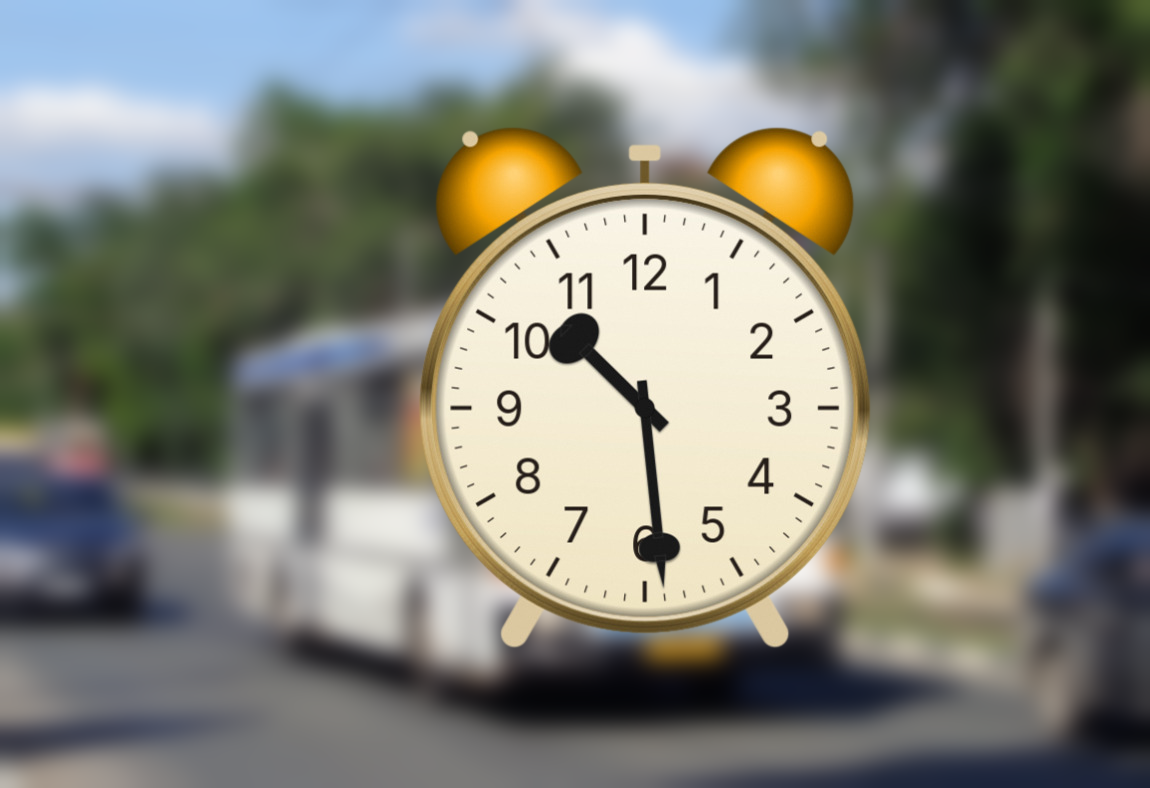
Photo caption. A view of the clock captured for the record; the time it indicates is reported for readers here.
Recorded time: 10:29
